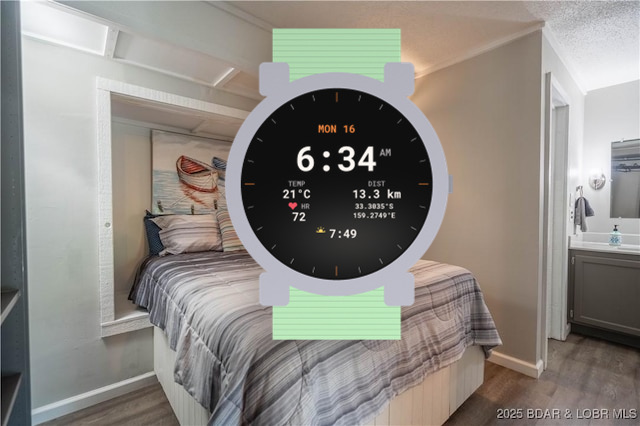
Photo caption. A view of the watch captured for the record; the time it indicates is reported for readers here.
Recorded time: 6:34
